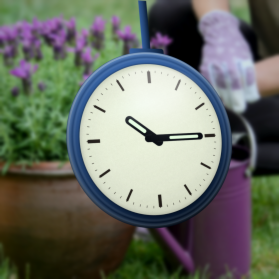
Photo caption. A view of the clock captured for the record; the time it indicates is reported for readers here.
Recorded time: 10:15
